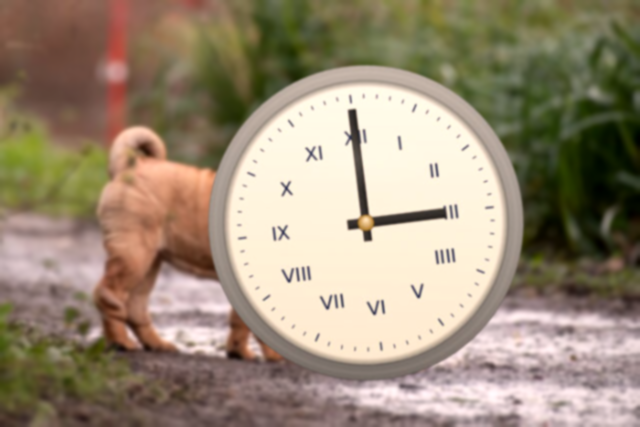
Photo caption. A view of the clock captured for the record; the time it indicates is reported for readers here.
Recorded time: 3:00
